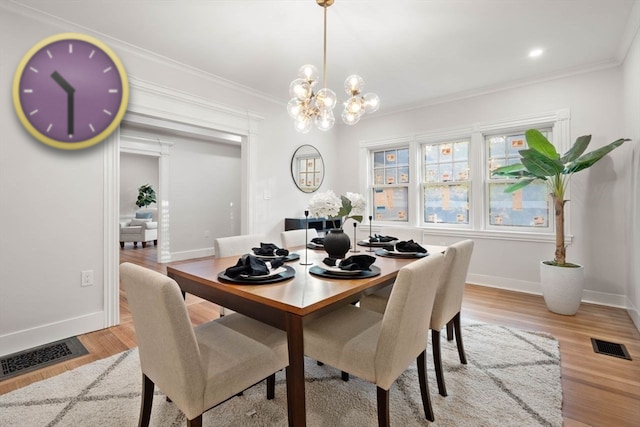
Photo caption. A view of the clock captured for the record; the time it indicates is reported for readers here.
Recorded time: 10:30
